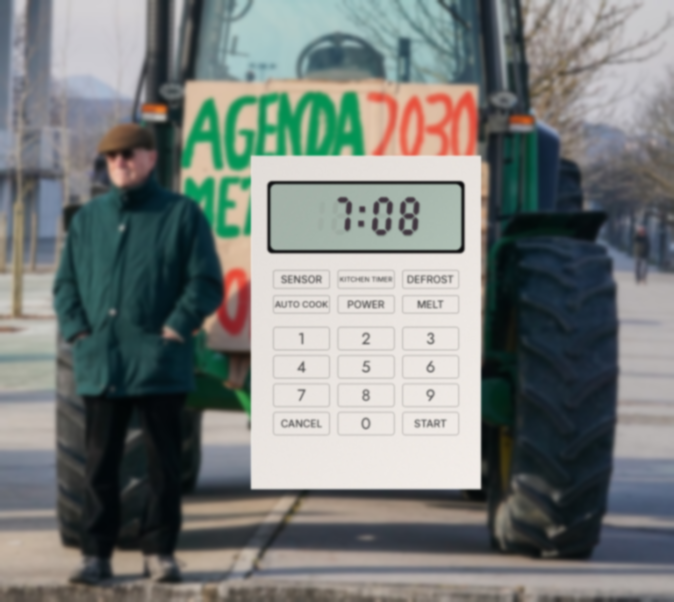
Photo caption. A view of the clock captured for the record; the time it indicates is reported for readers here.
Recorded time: 7:08
